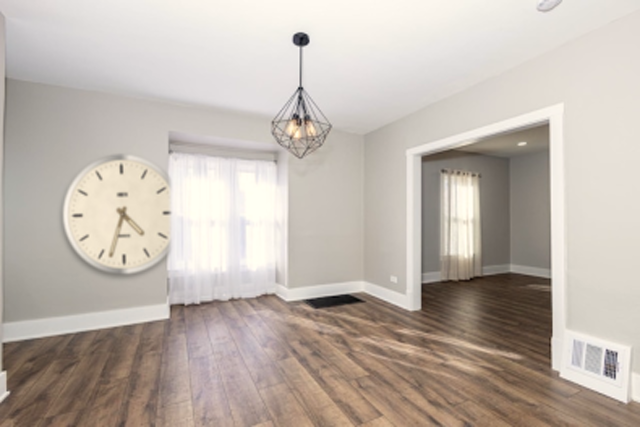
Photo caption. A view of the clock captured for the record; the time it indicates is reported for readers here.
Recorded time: 4:33
